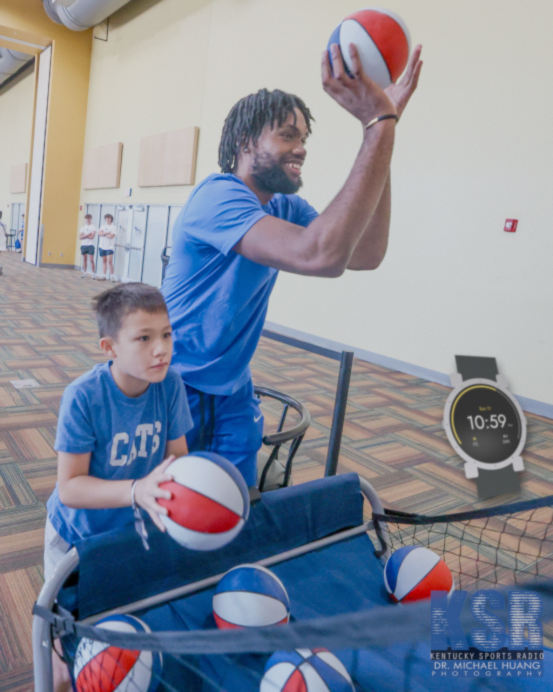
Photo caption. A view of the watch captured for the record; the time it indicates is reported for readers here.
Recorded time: 10:59
